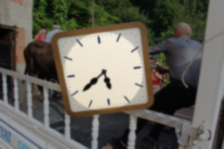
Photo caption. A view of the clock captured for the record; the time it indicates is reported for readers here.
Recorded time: 5:39
